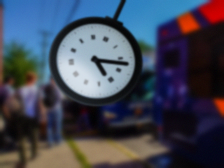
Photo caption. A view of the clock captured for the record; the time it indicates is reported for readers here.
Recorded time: 4:12
